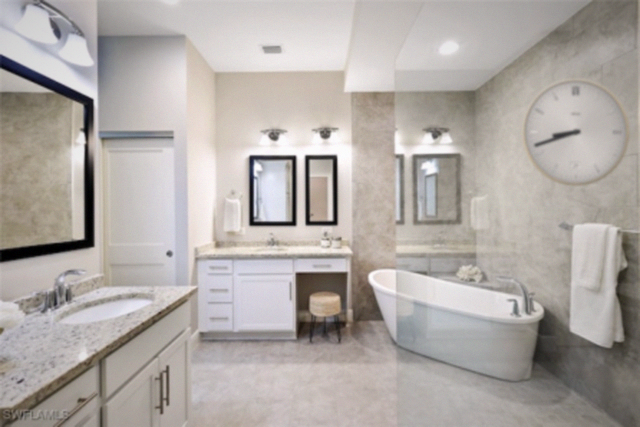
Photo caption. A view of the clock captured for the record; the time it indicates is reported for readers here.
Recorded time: 8:42
